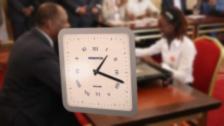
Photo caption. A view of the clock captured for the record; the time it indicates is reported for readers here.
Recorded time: 1:18
